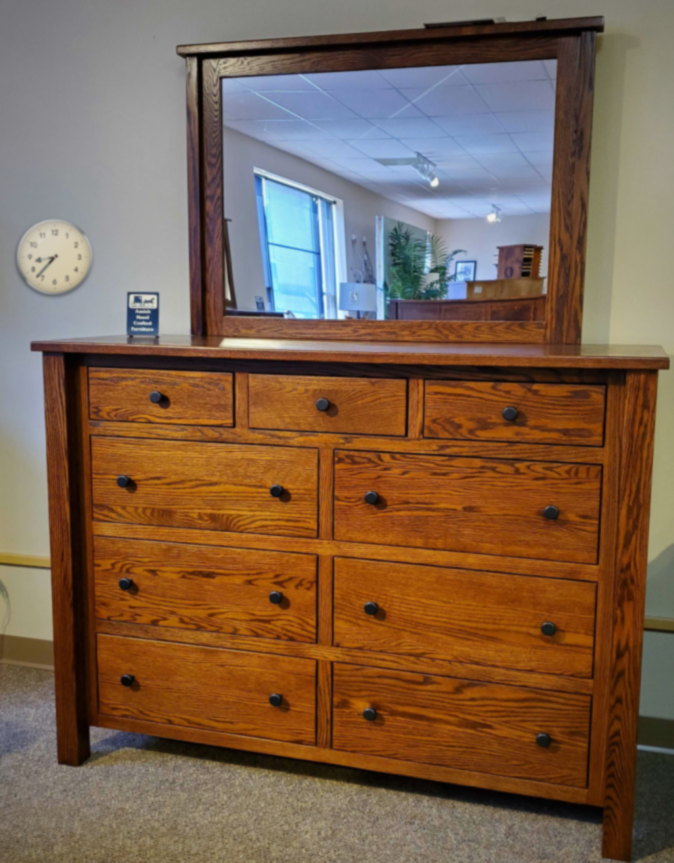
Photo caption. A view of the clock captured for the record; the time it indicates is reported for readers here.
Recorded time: 8:37
